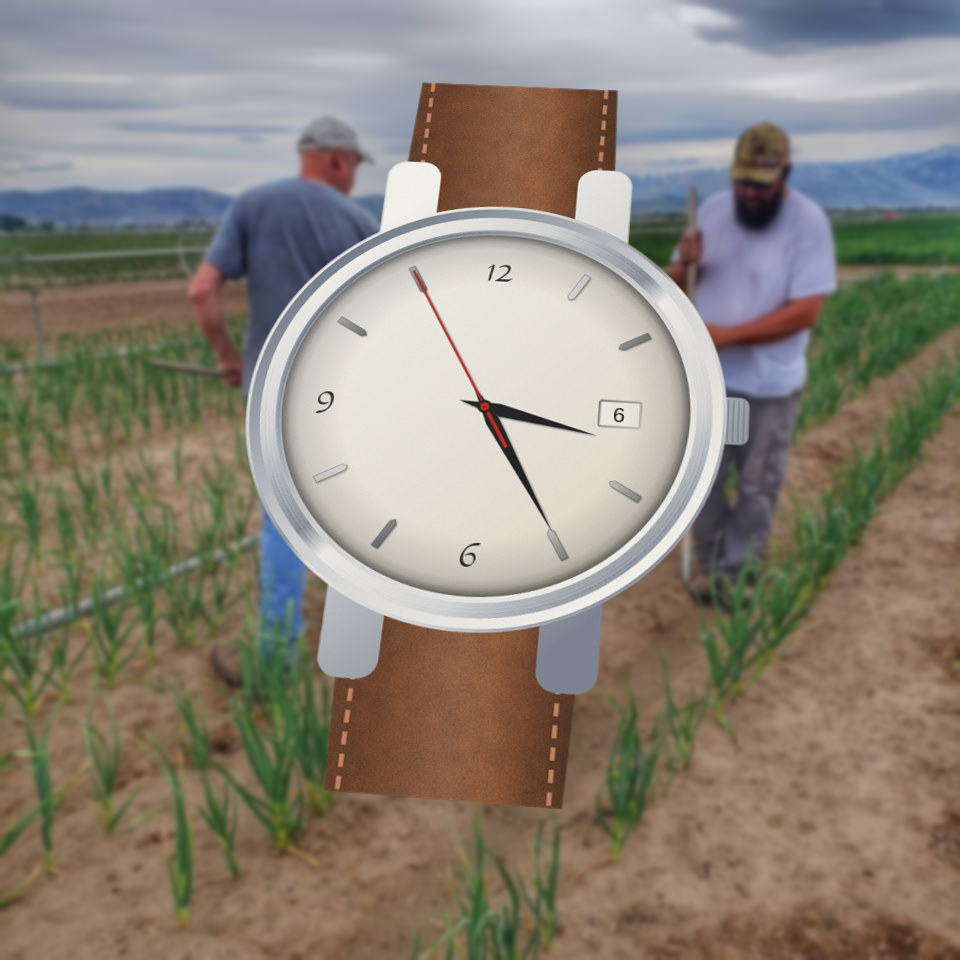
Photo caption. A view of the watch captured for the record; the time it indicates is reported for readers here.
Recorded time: 3:24:55
